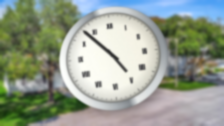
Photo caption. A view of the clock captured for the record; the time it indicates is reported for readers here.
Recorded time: 4:53
